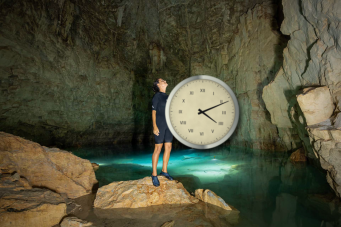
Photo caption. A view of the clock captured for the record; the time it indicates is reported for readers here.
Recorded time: 4:11
